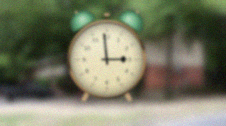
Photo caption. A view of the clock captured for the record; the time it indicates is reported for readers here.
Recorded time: 2:59
